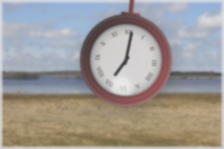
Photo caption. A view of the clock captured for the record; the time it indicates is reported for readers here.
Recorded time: 7:01
